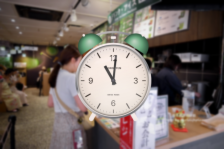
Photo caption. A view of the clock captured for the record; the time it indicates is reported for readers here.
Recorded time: 11:01
